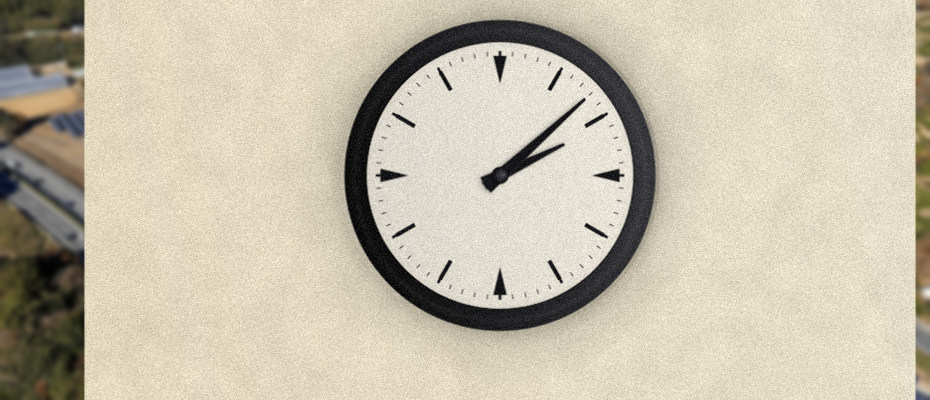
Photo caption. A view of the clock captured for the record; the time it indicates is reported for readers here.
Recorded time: 2:08
